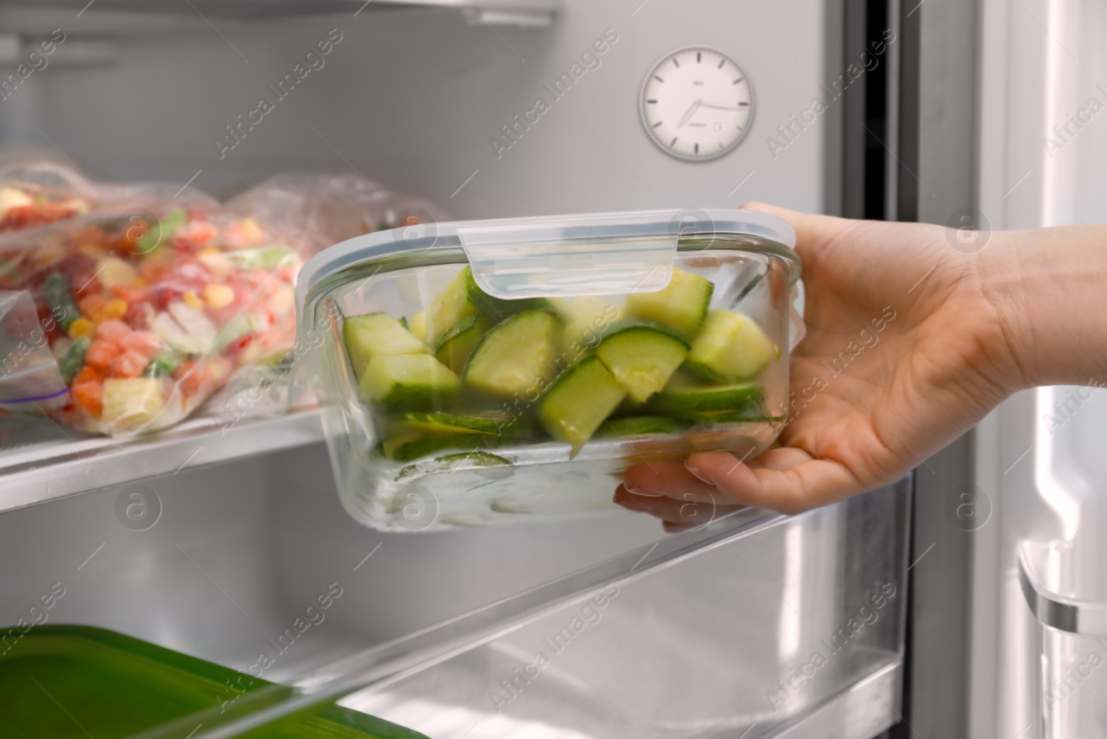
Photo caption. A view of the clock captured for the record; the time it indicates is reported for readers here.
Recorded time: 7:16
